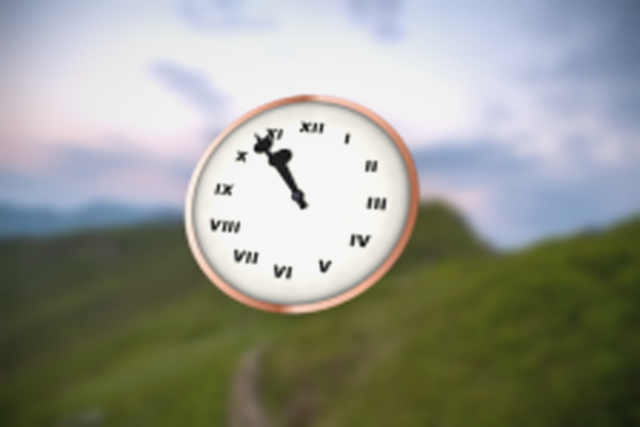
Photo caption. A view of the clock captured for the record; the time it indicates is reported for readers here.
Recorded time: 10:53
